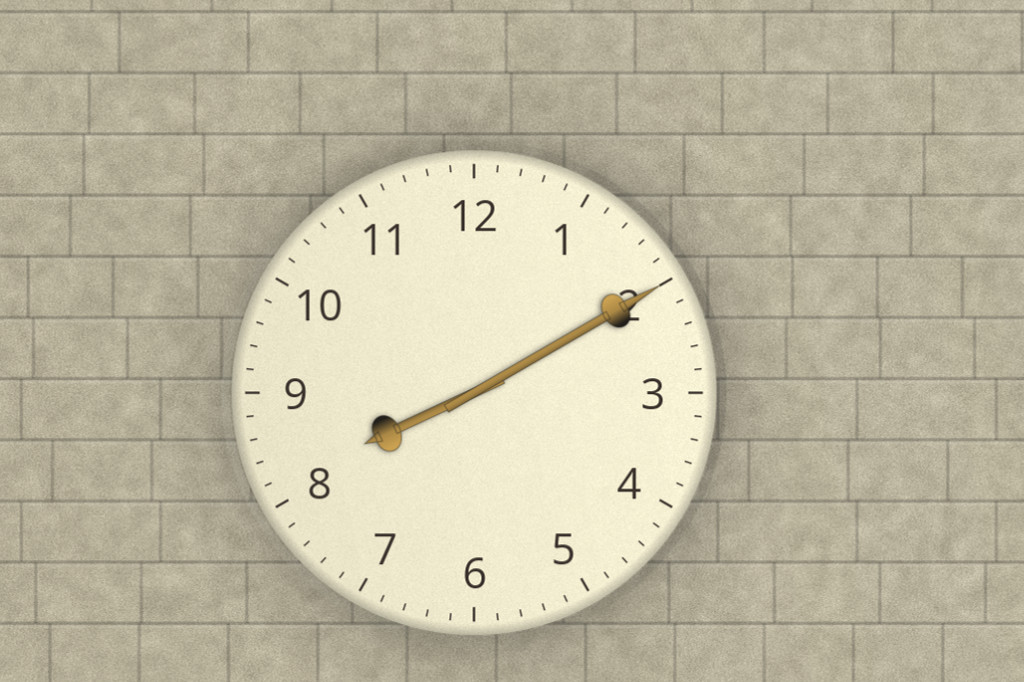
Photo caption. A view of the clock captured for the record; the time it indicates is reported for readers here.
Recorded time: 8:10
